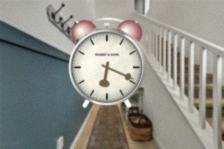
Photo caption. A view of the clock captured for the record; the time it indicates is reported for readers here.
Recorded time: 6:19
